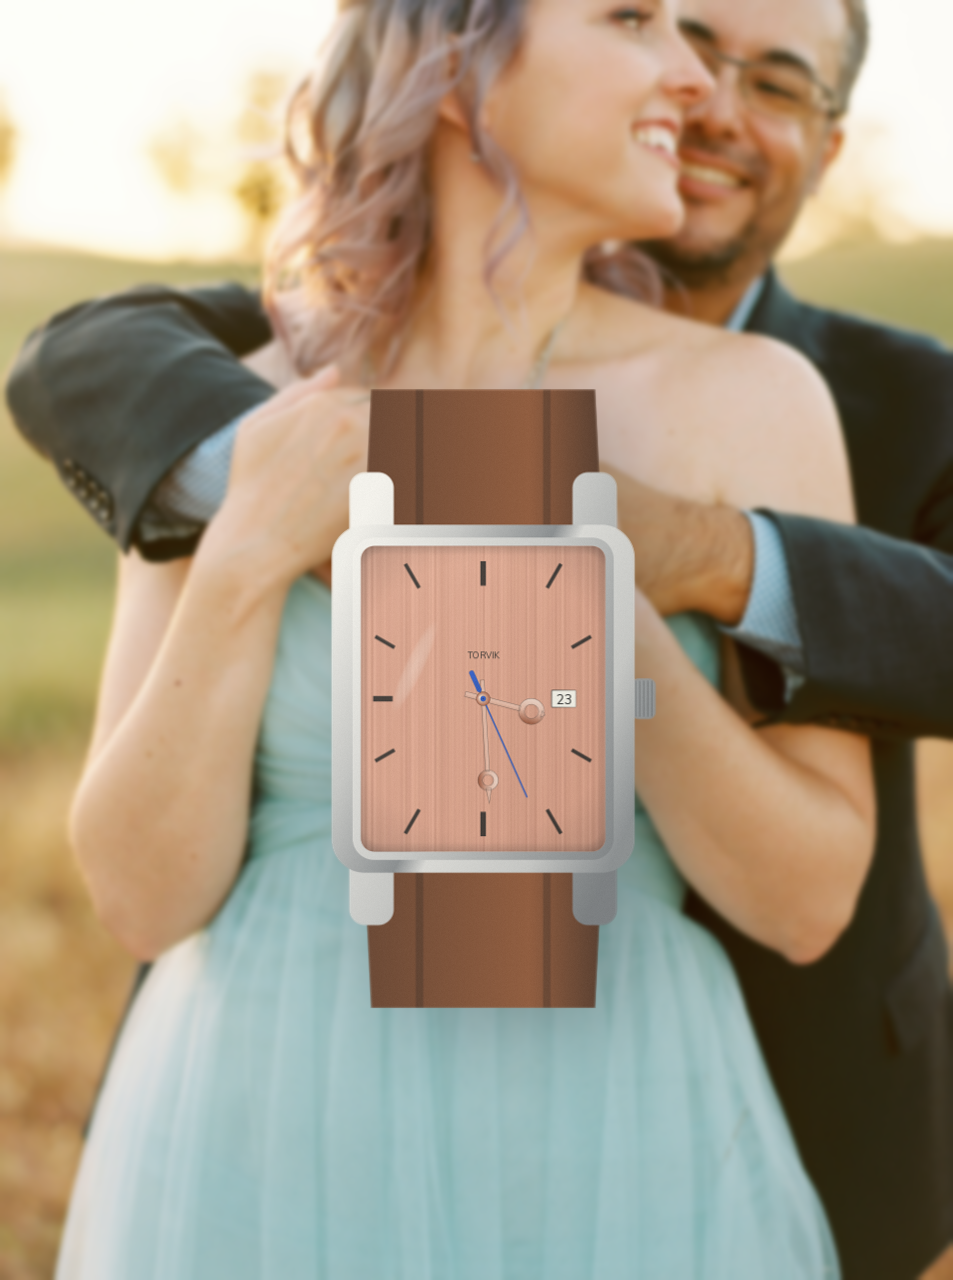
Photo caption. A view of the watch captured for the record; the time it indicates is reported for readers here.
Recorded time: 3:29:26
